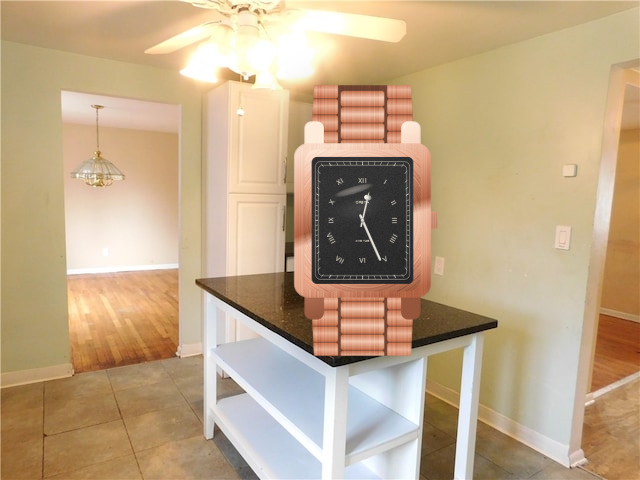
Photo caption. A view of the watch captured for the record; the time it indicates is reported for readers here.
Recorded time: 12:26
